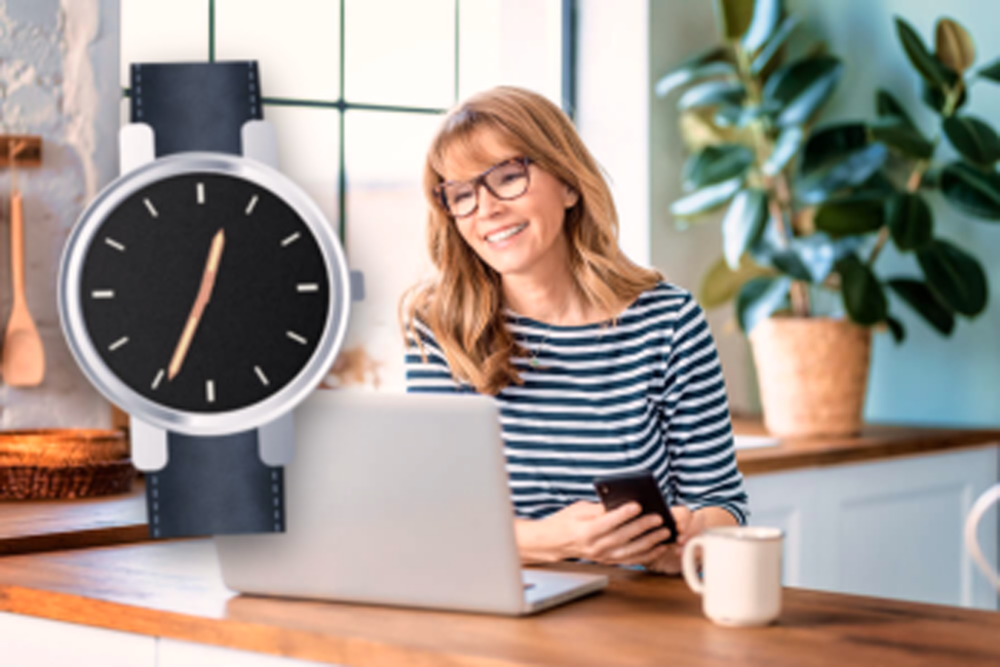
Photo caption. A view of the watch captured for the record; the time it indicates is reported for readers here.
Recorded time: 12:34
